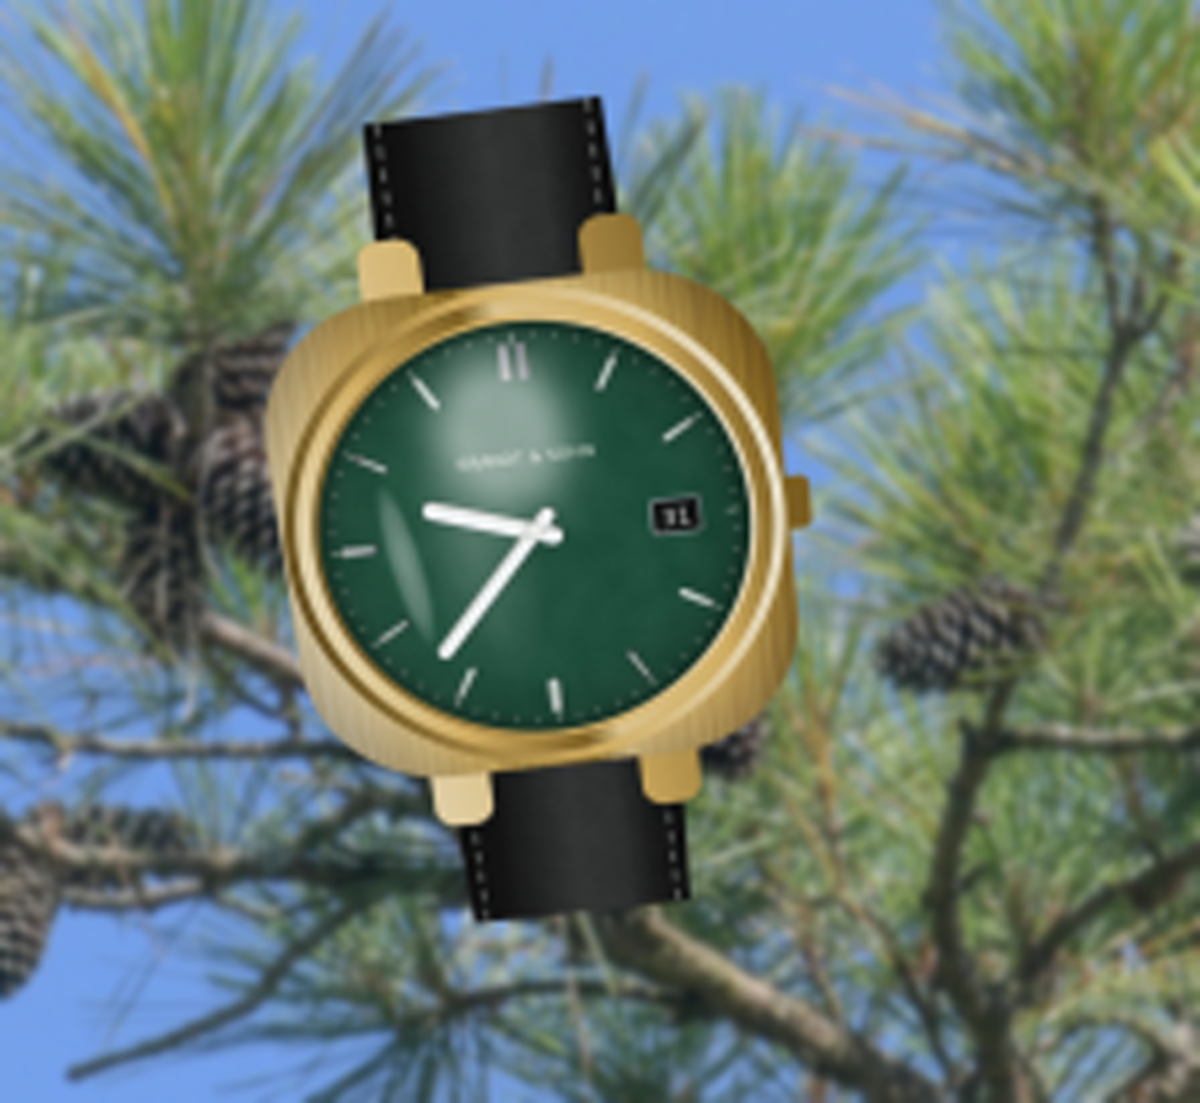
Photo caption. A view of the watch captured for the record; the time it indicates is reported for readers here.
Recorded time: 9:37
